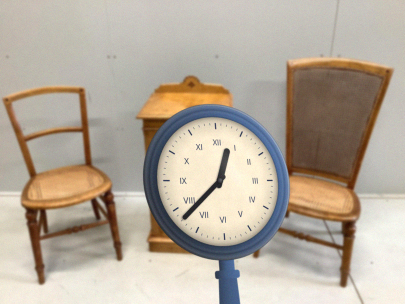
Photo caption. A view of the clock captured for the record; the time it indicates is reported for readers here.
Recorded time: 12:38
